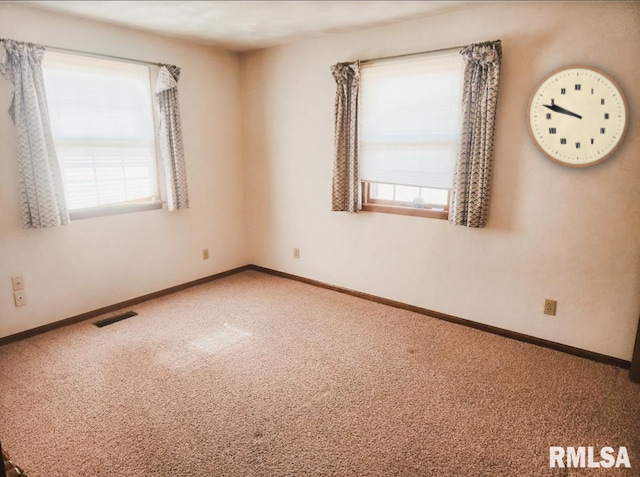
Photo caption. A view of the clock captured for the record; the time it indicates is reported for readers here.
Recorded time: 9:48
